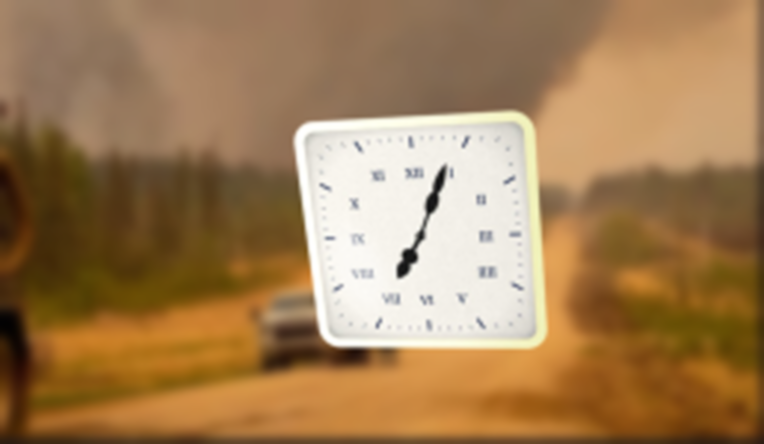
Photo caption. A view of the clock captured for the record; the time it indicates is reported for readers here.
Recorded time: 7:04
